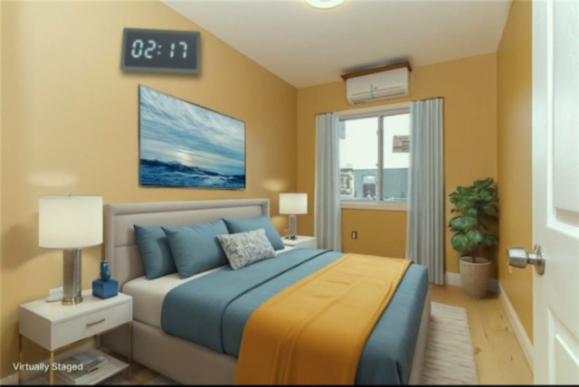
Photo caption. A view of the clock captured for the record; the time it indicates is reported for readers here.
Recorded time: 2:17
